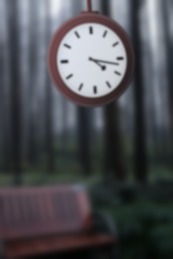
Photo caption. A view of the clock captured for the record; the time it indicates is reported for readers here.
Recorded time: 4:17
